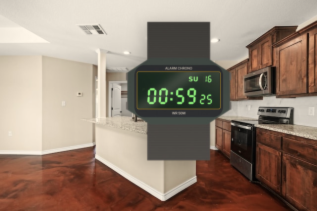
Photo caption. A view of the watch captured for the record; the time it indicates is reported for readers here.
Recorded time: 0:59:25
